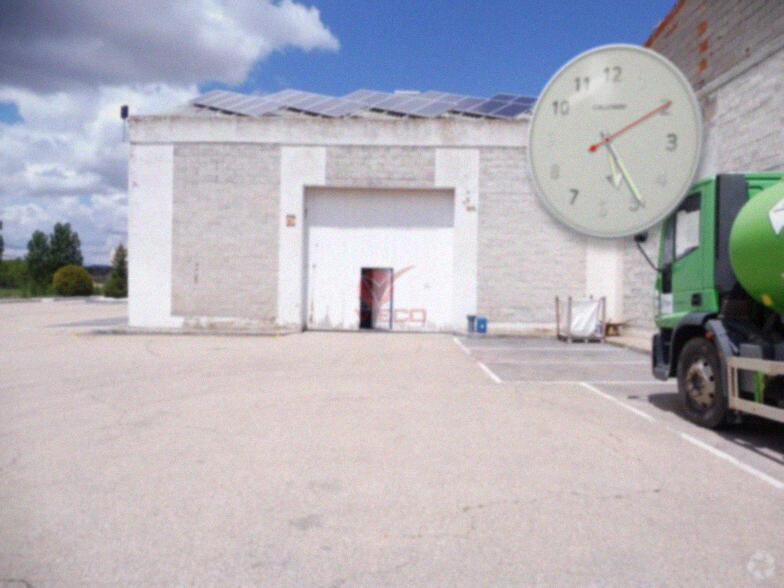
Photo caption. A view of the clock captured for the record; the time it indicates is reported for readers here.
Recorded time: 5:24:10
